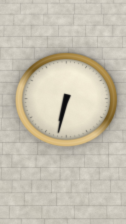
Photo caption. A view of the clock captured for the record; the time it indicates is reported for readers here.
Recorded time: 6:32
